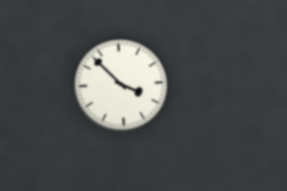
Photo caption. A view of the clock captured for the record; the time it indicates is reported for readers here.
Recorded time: 3:53
